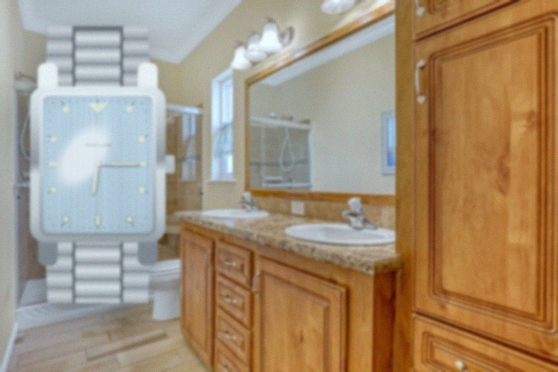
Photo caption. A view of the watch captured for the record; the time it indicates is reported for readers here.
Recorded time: 6:15
